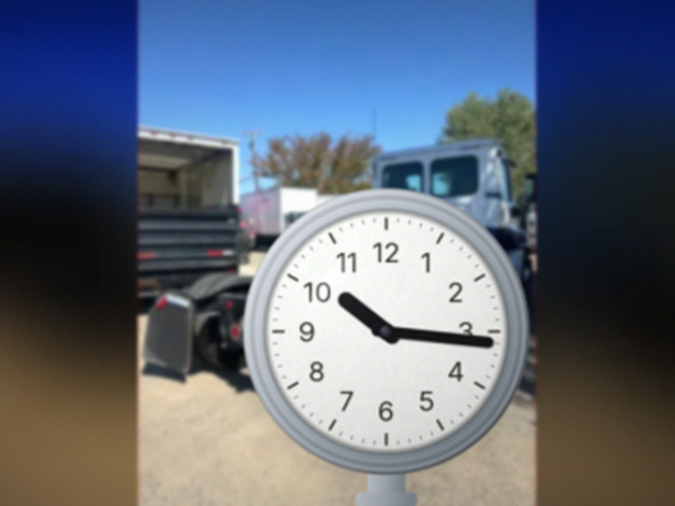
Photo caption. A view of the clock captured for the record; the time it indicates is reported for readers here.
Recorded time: 10:16
